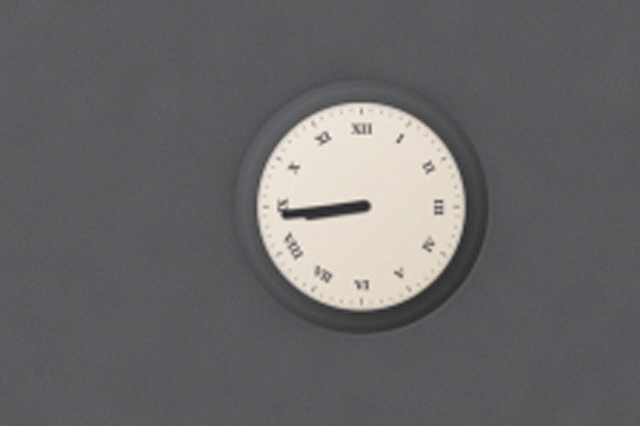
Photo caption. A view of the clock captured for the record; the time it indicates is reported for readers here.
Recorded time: 8:44
